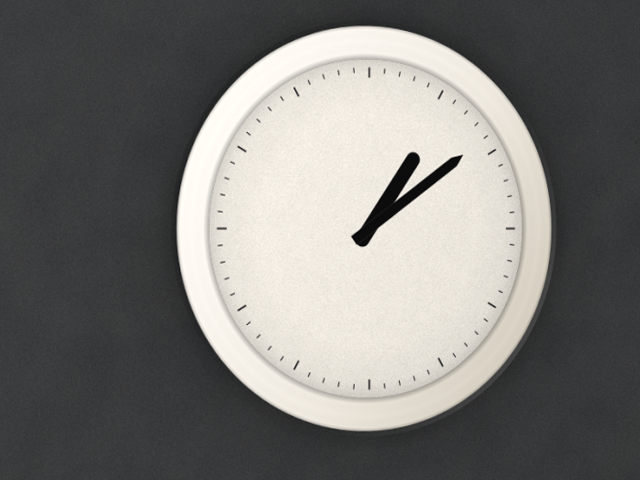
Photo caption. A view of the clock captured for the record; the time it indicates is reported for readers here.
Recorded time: 1:09
